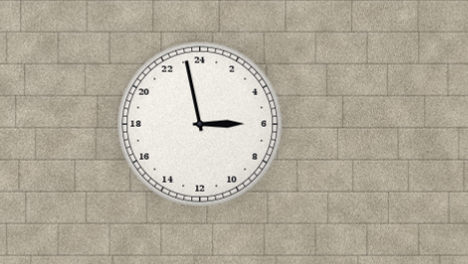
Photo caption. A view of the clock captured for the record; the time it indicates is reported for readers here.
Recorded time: 5:58
